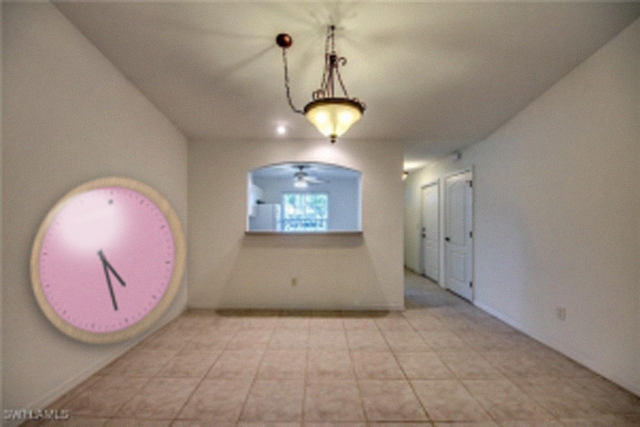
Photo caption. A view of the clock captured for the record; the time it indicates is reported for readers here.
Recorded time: 4:26
